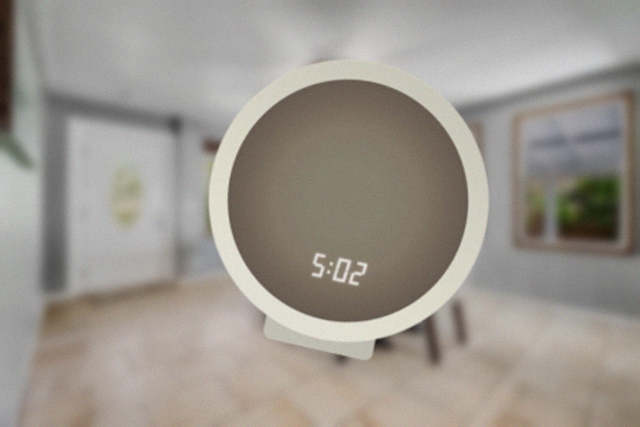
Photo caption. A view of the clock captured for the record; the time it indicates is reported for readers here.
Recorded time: 5:02
